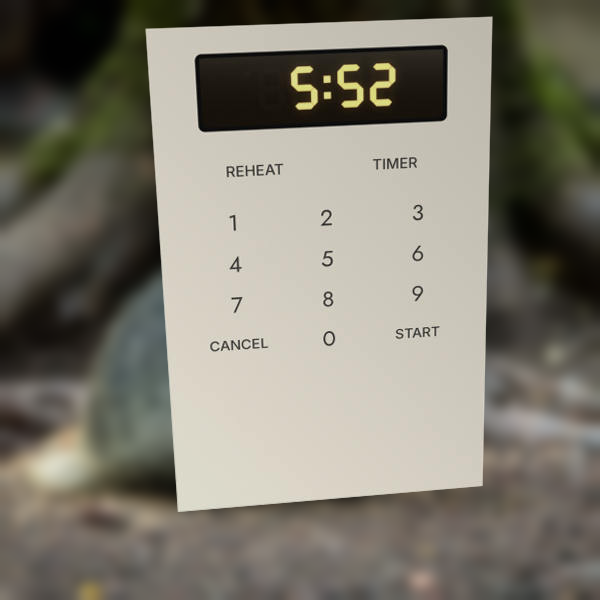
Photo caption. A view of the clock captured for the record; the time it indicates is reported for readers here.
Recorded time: 5:52
